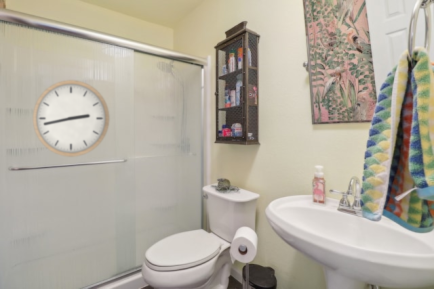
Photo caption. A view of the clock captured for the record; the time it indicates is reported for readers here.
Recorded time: 2:43
